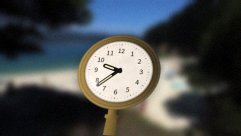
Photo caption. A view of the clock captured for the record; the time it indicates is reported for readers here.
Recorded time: 9:38
